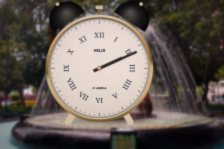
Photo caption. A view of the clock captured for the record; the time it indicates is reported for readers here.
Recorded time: 2:11
